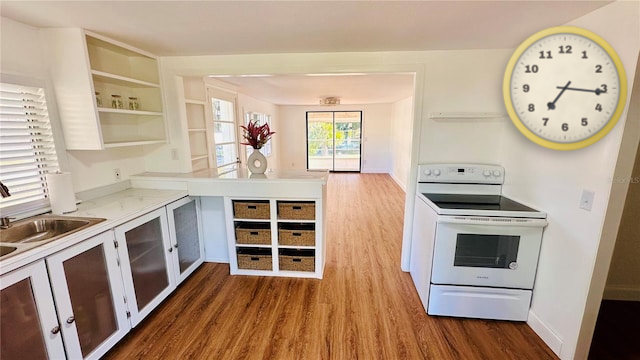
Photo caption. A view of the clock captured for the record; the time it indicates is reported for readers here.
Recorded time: 7:16
